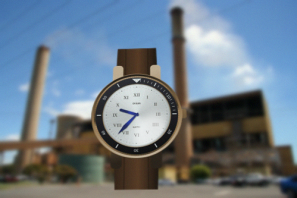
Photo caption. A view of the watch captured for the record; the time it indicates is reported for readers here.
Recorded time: 9:37
